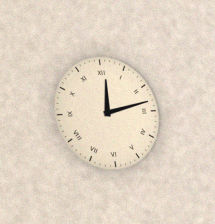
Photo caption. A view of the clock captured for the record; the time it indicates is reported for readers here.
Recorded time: 12:13
